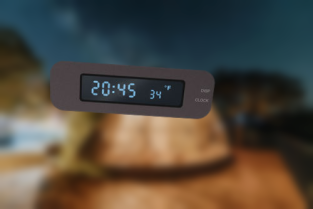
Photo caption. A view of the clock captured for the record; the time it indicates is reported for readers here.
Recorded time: 20:45
